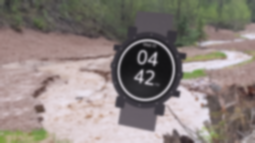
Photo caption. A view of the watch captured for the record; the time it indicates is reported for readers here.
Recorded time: 4:42
